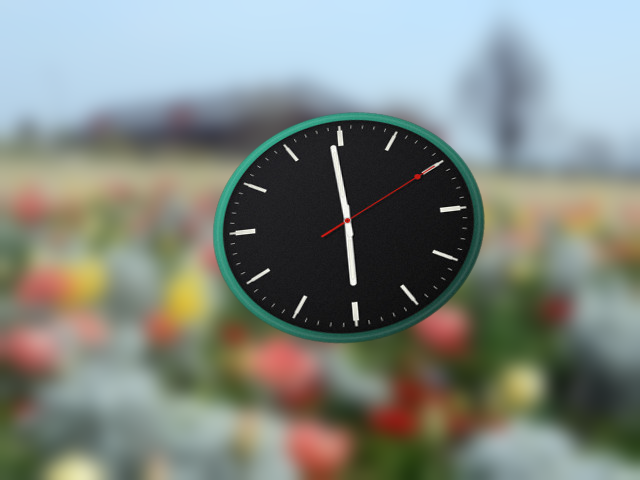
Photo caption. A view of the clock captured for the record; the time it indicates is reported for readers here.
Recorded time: 5:59:10
